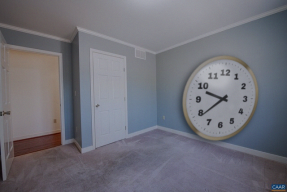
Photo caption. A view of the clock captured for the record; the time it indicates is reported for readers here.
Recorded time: 9:39
